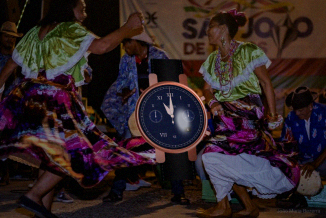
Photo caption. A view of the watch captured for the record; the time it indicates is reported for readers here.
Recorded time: 11:00
